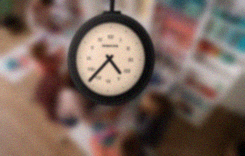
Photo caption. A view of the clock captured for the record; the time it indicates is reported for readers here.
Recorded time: 4:37
